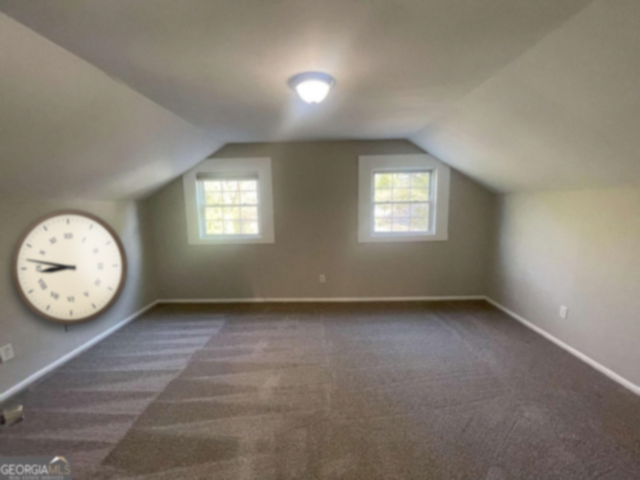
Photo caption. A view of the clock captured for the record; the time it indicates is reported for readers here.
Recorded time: 8:47
